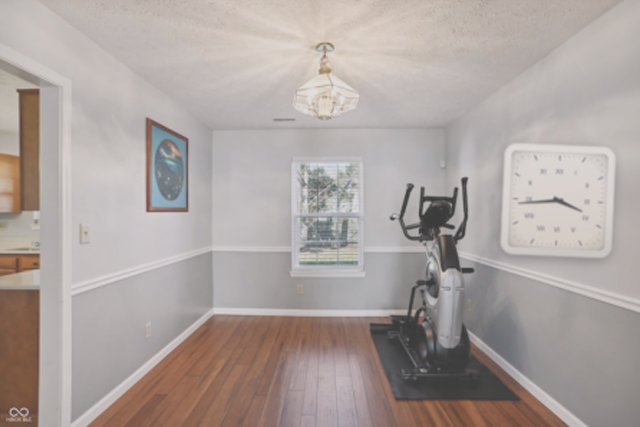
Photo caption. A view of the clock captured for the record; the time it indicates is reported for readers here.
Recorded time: 3:44
